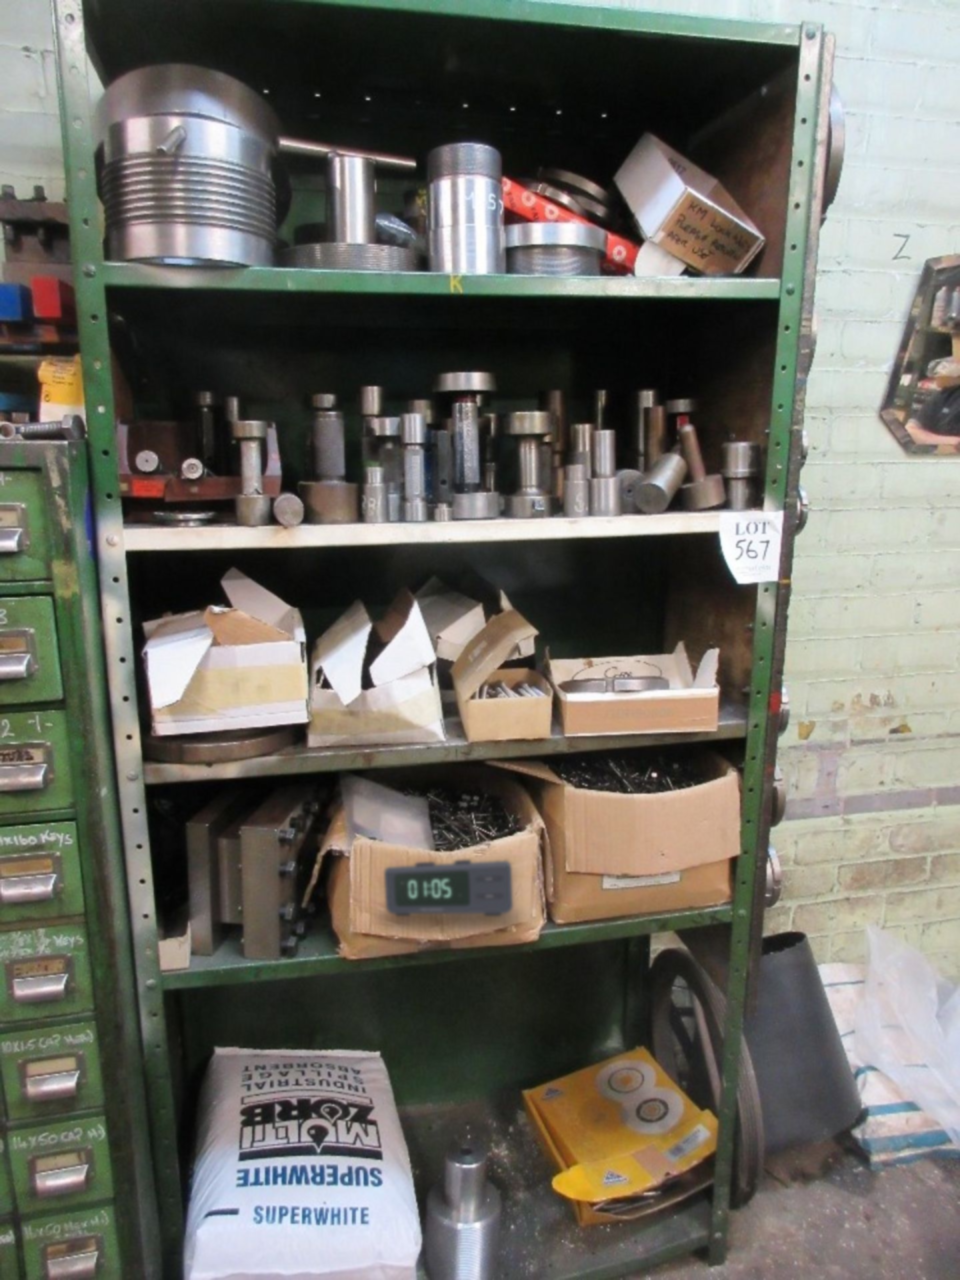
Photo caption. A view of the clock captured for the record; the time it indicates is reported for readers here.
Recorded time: 1:05
